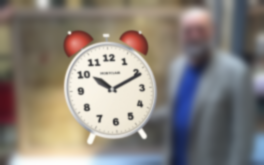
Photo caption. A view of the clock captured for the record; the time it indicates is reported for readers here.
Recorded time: 10:11
